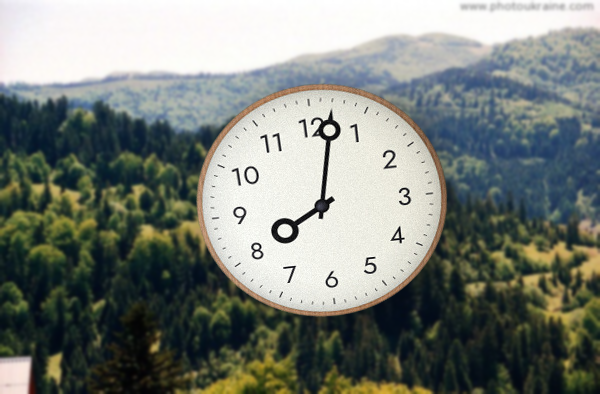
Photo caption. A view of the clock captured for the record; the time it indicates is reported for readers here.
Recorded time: 8:02
